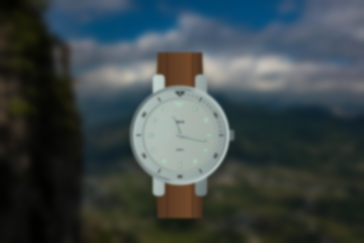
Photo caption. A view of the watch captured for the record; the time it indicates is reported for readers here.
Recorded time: 11:17
